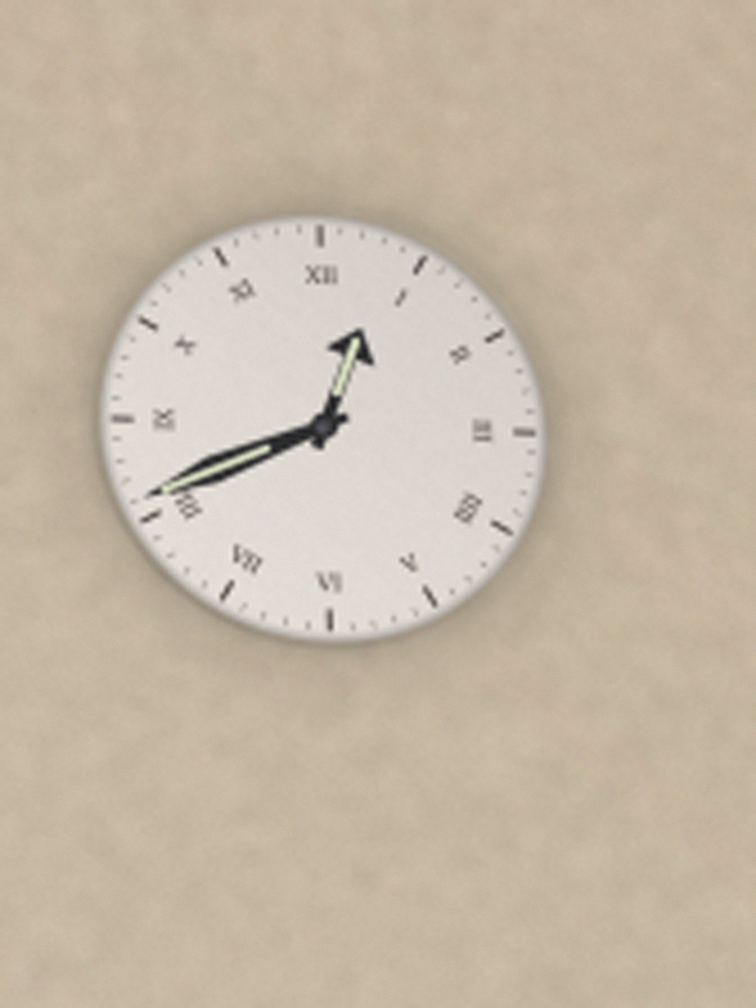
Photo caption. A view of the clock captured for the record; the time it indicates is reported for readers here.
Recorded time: 12:41
